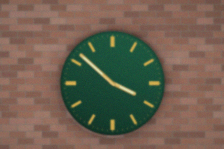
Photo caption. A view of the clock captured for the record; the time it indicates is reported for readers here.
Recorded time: 3:52
